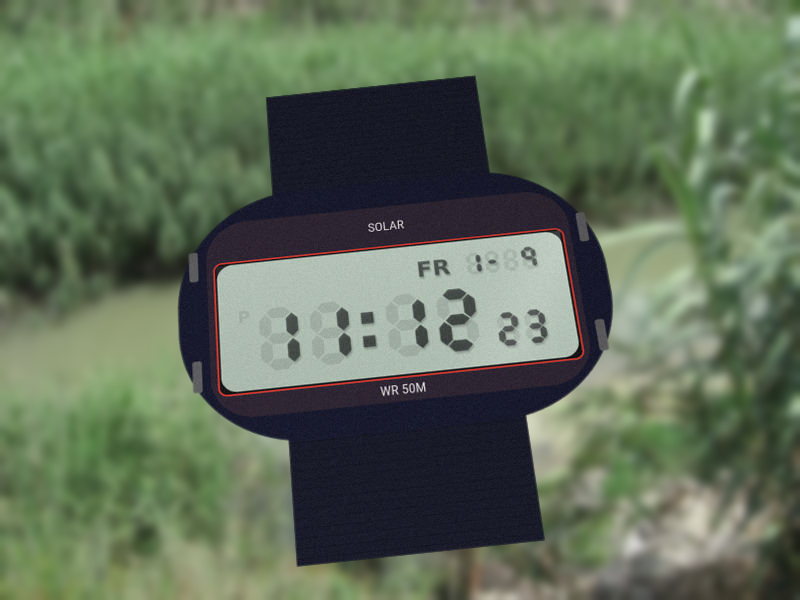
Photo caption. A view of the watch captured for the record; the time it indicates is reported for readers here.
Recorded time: 11:12:23
